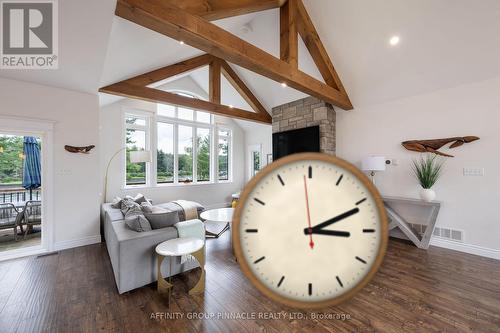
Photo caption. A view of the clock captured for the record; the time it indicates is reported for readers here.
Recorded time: 3:10:59
